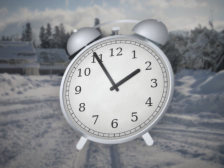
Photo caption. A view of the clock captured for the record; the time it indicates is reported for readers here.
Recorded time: 1:55
